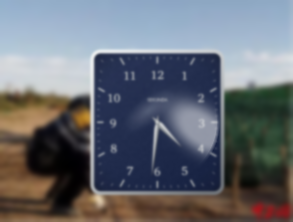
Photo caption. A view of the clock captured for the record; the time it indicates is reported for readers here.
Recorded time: 4:31
